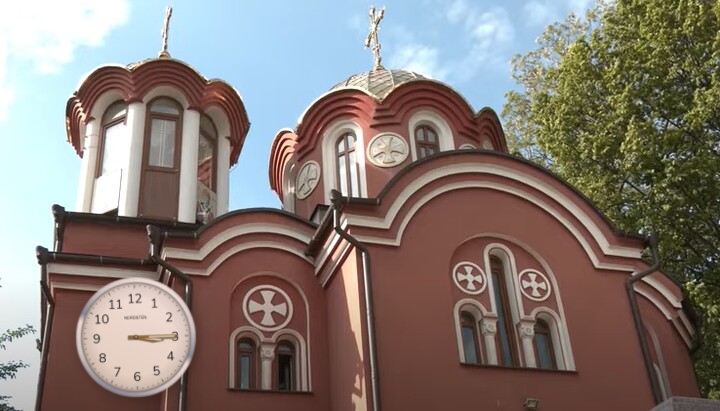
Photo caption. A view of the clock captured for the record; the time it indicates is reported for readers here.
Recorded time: 3:15
